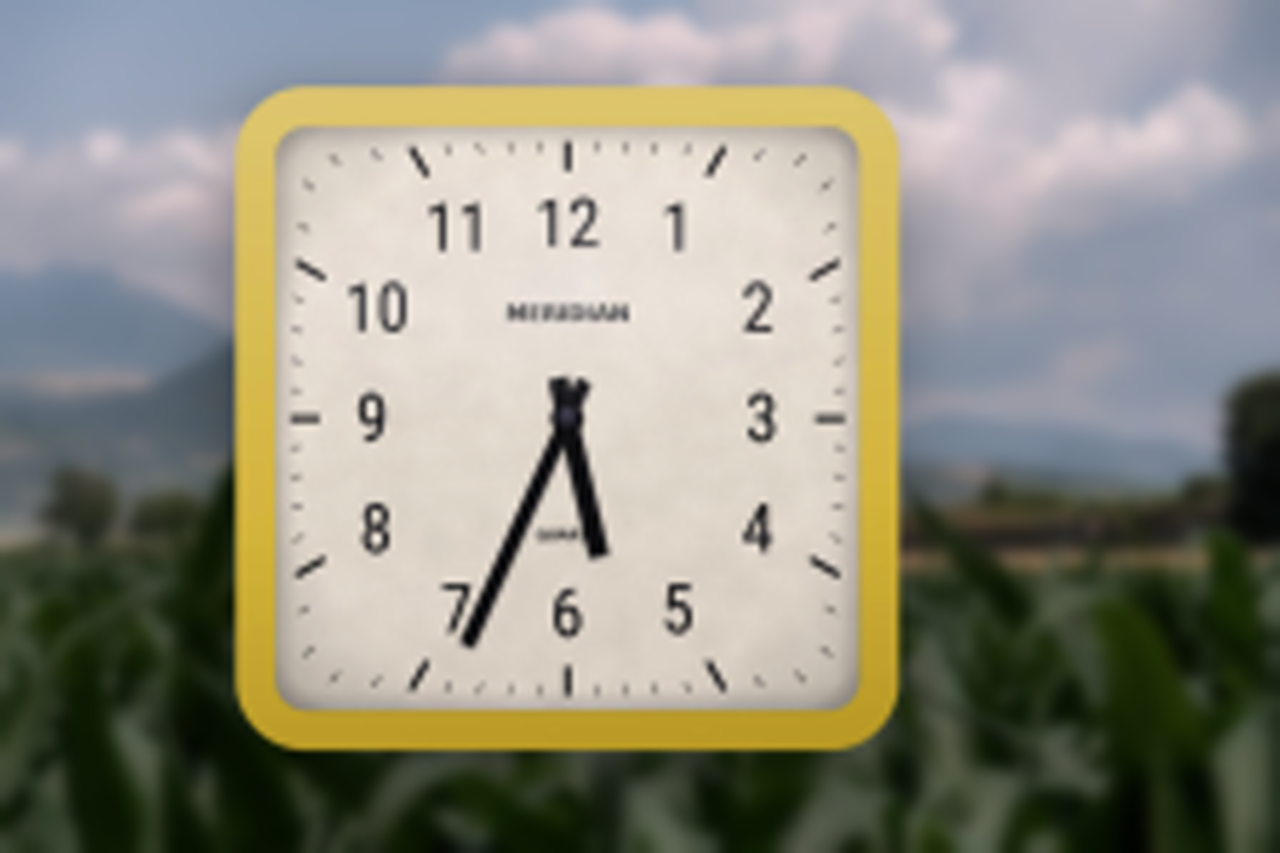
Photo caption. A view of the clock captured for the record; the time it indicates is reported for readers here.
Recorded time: 5:34
